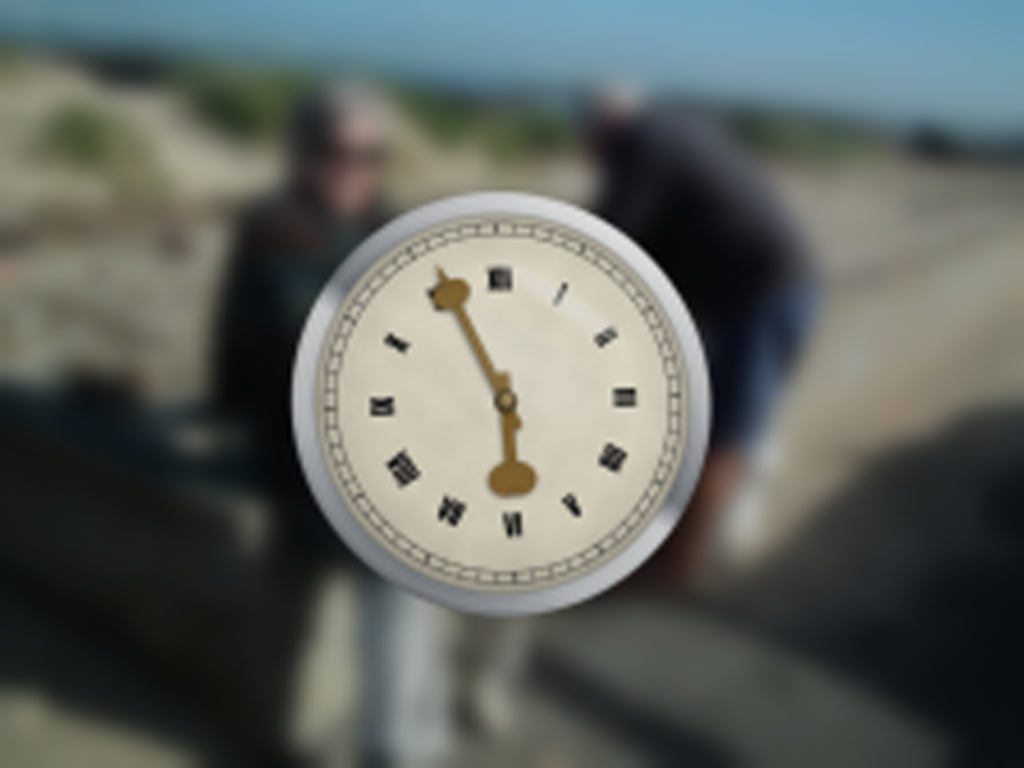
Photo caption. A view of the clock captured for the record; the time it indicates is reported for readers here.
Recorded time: 5:56
